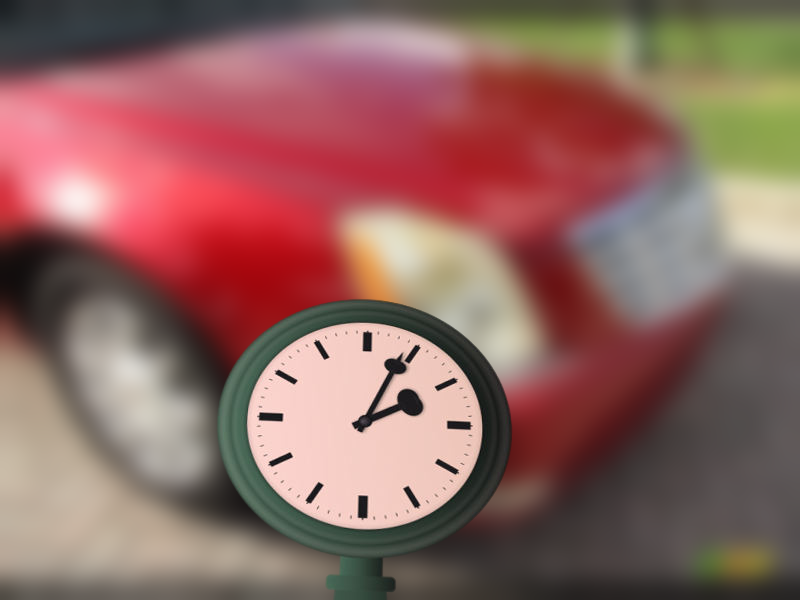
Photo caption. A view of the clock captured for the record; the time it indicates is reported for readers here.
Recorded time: 2:04
